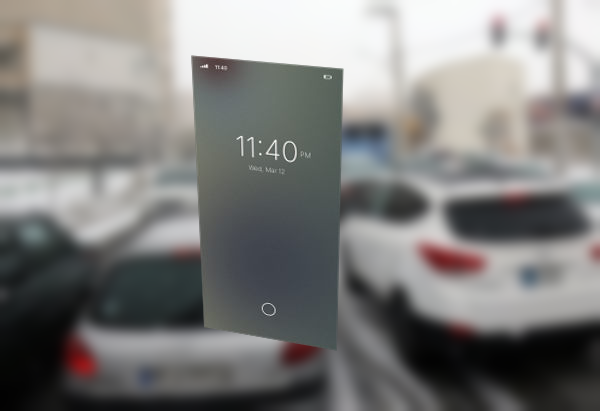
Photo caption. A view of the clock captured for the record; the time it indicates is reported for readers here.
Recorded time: 11:40
